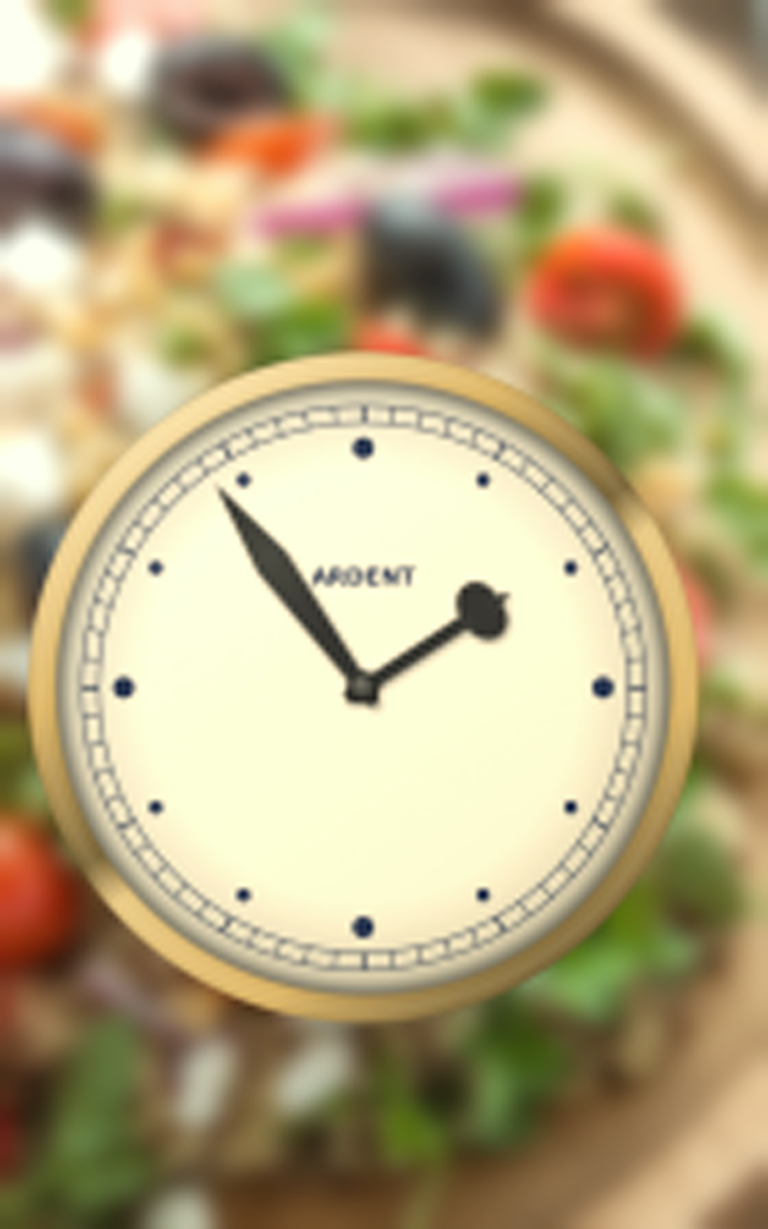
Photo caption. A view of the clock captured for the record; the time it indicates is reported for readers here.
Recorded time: 1:54
